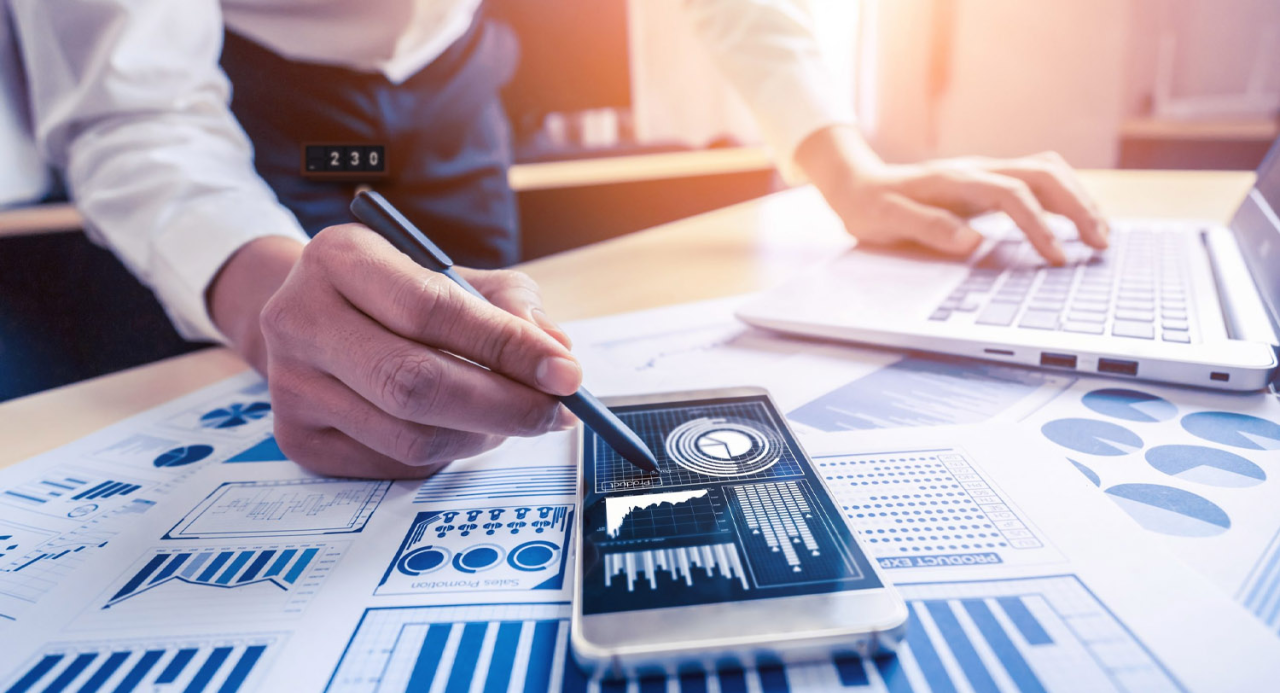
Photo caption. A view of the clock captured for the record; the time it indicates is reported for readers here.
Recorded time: 2:30
